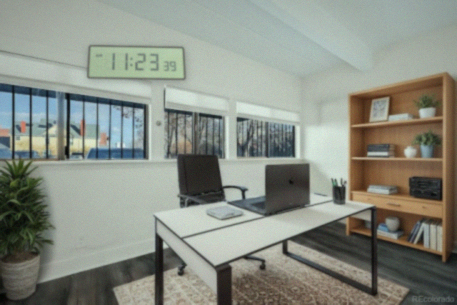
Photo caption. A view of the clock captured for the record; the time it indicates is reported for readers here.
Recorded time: 11:23
